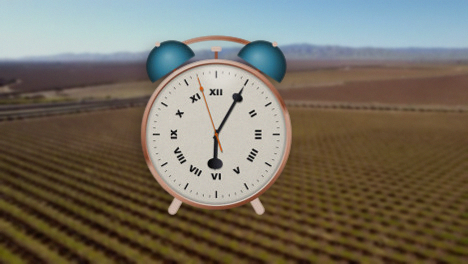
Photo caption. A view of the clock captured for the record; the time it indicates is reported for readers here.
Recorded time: 6:04:57
